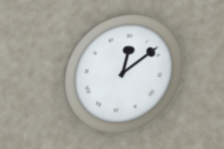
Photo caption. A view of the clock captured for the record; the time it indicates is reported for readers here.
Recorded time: 12:08
